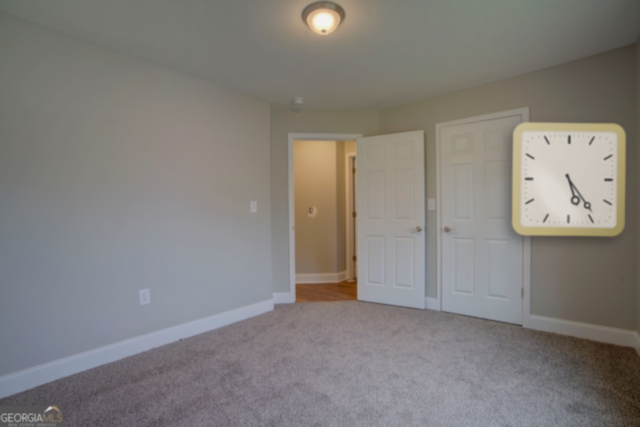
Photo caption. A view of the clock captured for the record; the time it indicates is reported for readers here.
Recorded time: 5:24
